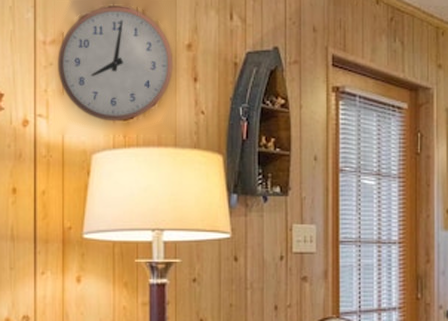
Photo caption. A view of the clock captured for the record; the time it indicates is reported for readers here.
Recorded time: 8:01
